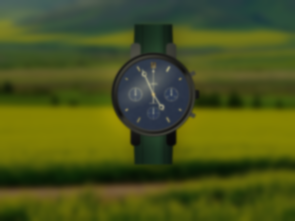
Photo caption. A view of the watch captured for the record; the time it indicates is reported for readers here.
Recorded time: 4:56
